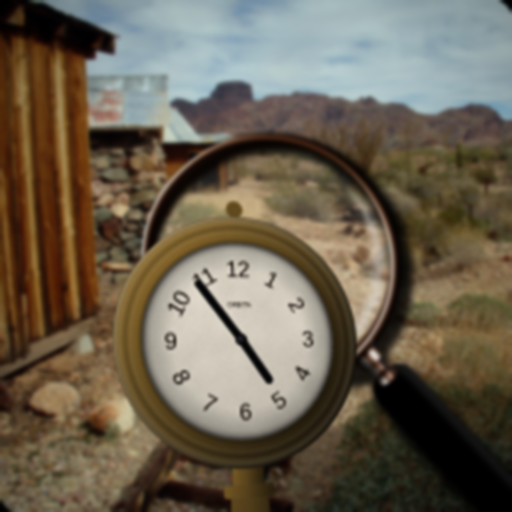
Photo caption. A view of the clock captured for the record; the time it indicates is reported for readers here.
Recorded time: 4:54
